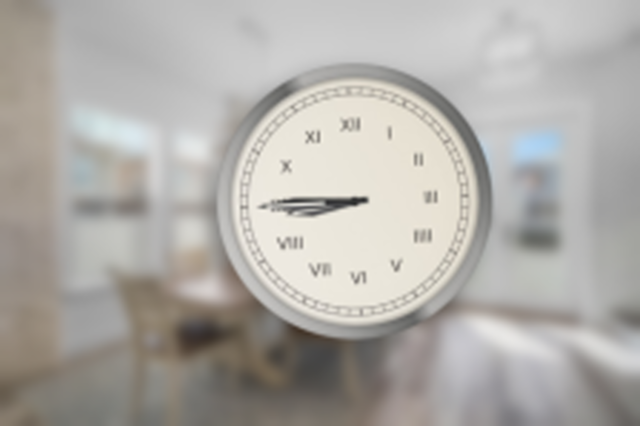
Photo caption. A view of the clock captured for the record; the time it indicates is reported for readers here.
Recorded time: 8:45
